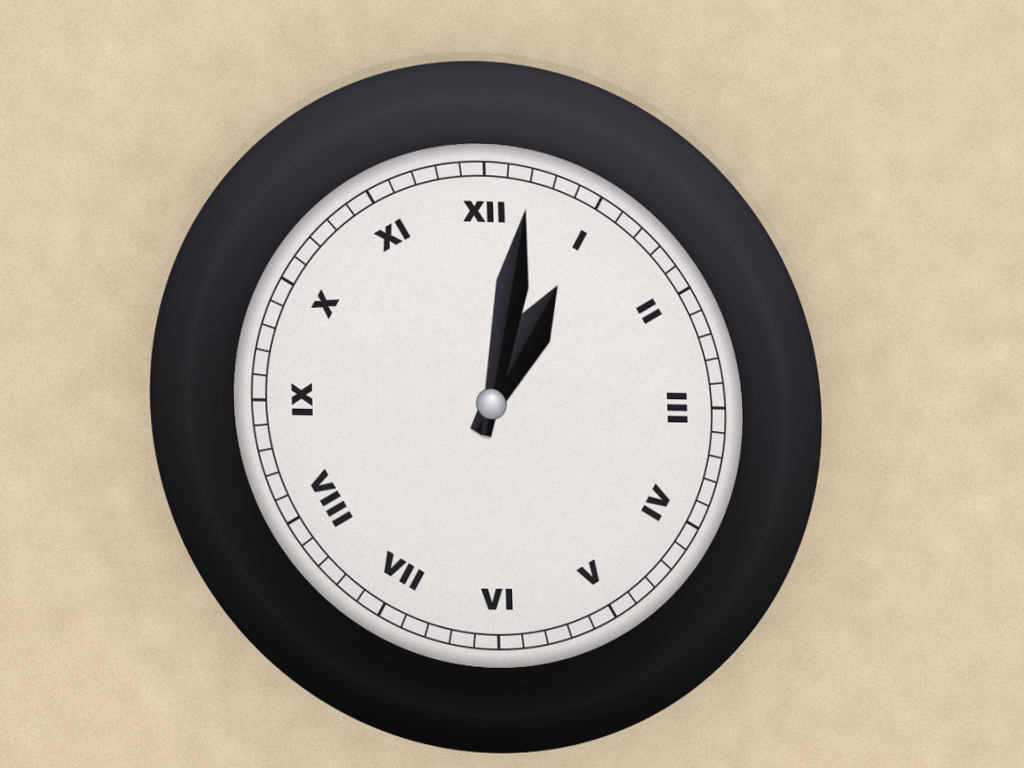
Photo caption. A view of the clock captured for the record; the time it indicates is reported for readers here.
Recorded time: 1:02
